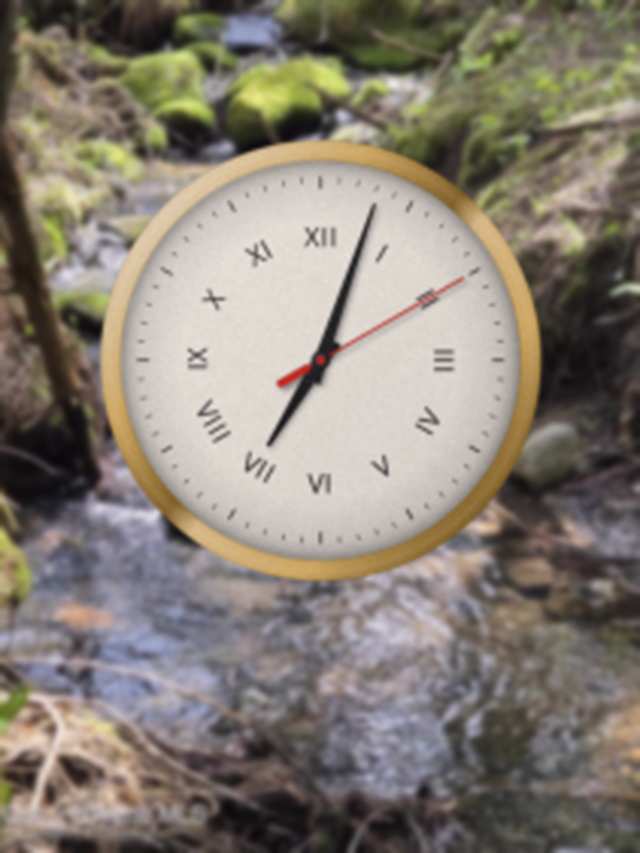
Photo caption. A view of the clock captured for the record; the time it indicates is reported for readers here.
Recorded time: 7:03:10
